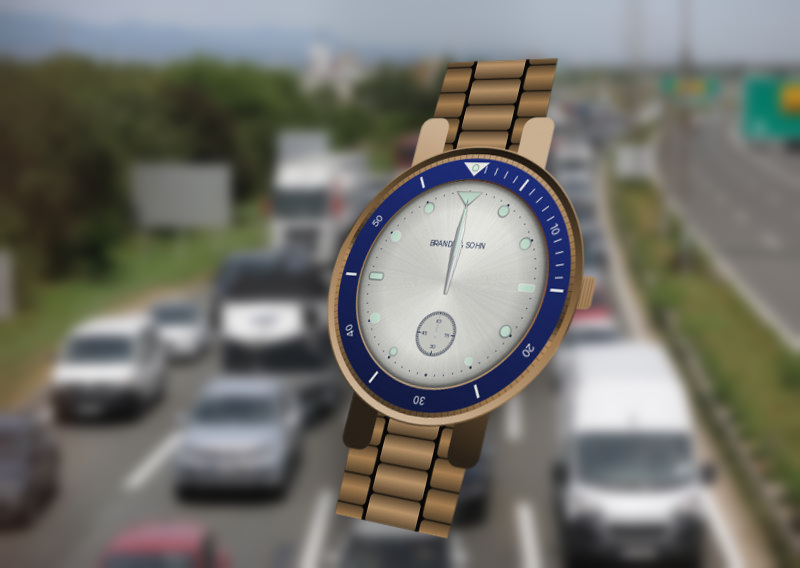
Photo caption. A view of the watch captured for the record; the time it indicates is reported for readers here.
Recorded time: 12:00
